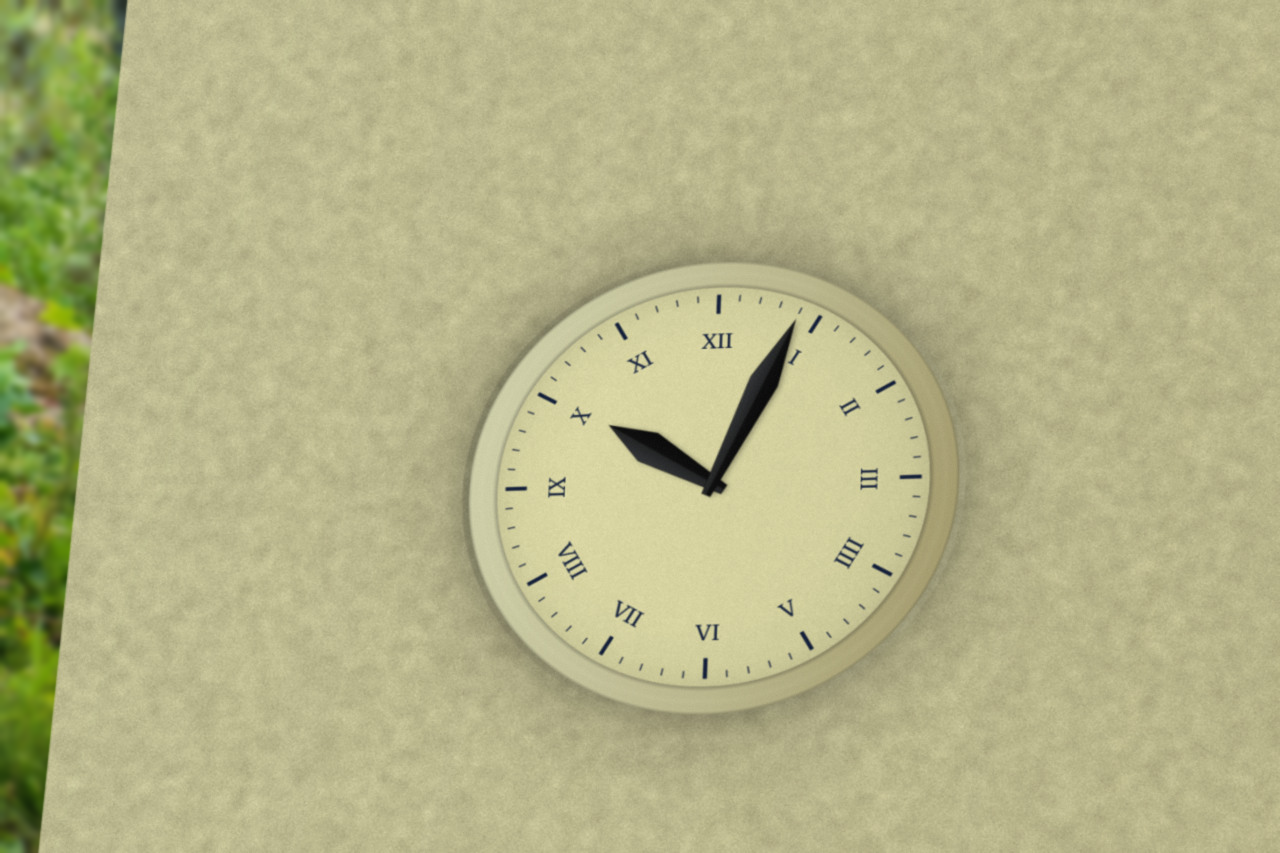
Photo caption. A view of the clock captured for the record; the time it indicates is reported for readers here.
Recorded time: 10:04
